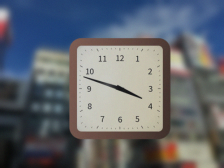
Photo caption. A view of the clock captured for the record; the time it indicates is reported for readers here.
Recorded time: 3:48
